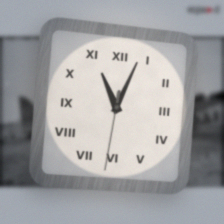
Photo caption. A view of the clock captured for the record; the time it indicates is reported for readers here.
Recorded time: 11:03:31
